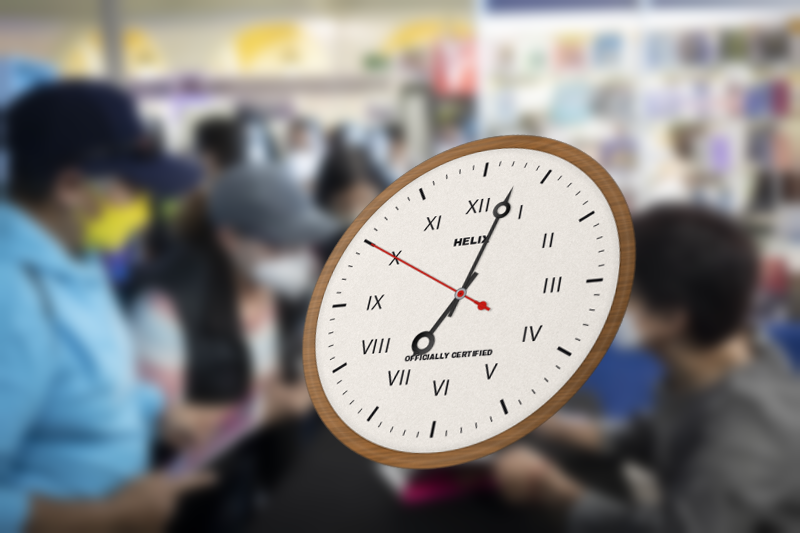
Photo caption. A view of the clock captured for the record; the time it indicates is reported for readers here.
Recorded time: 7:02:50
